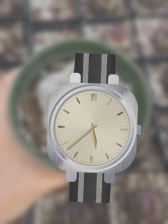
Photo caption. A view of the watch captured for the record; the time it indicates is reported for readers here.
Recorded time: 5:38
